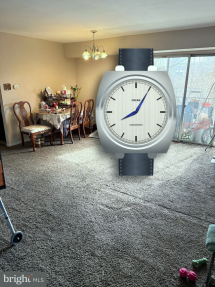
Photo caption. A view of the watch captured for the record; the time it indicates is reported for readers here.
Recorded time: 8:05
